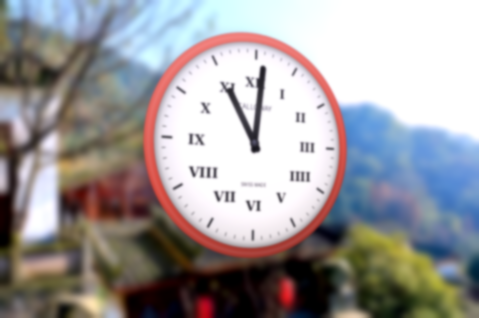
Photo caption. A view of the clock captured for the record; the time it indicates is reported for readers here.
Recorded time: 11:01
